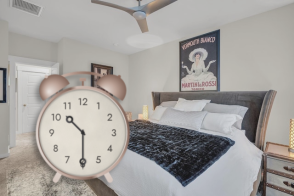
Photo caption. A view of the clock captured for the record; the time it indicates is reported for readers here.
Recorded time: 10:30
